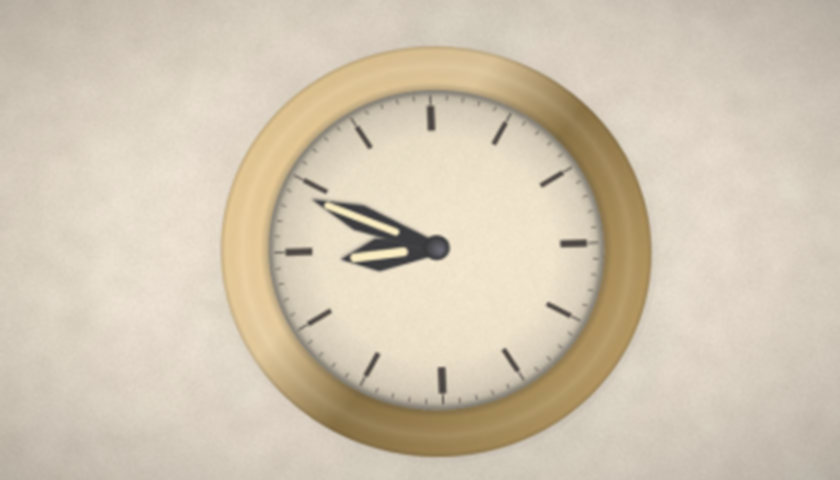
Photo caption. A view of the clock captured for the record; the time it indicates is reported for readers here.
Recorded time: 8:49
